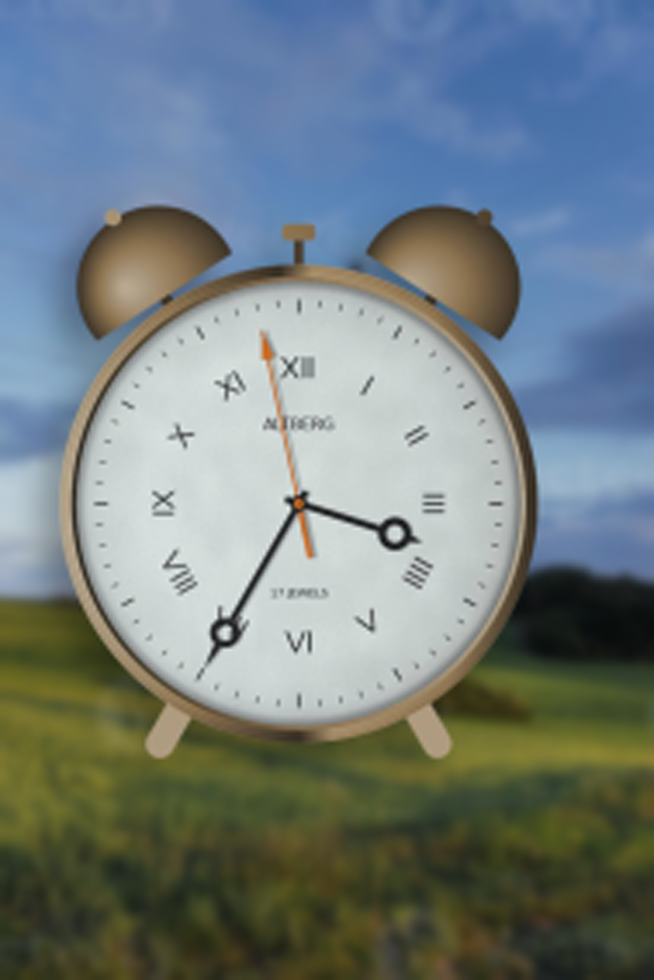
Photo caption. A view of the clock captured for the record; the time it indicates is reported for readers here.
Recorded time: 3:34:58
